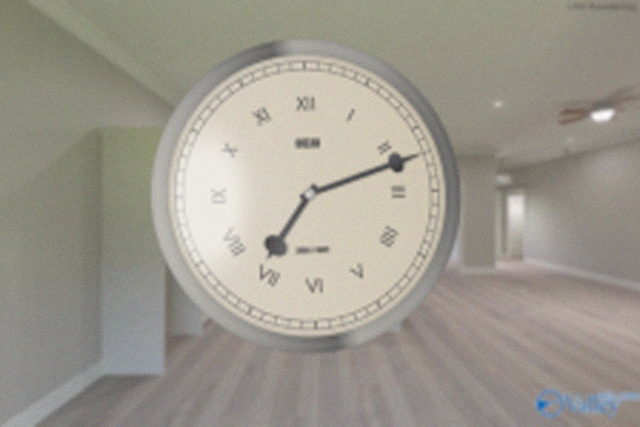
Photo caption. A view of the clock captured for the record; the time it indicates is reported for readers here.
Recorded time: 7:12
